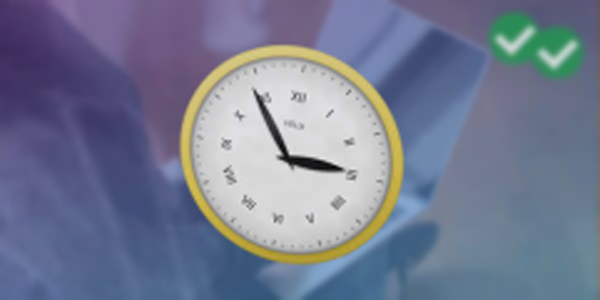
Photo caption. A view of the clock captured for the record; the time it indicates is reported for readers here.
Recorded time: 2:54
